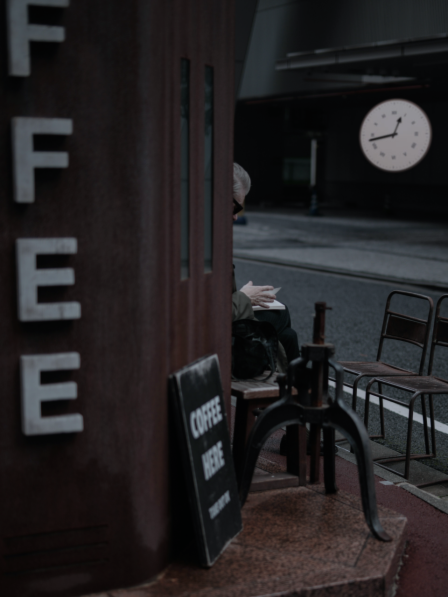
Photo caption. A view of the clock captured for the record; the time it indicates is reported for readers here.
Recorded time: 12:43
